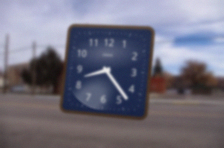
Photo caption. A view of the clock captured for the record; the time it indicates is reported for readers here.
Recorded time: 8:23
